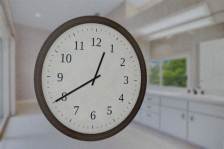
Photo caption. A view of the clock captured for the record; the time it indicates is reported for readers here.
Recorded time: 12:40
